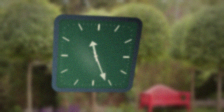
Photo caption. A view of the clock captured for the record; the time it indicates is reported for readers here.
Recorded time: 11:26
